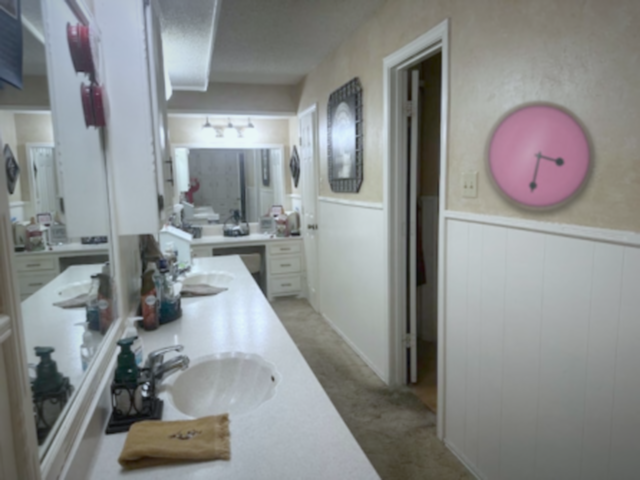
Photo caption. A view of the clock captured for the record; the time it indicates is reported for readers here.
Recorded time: 3:32
